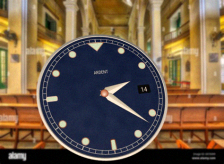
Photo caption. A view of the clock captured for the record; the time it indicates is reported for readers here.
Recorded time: 2:22
